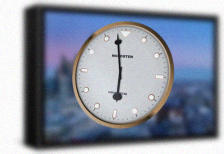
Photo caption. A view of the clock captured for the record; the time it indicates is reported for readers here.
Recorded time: 5:58
